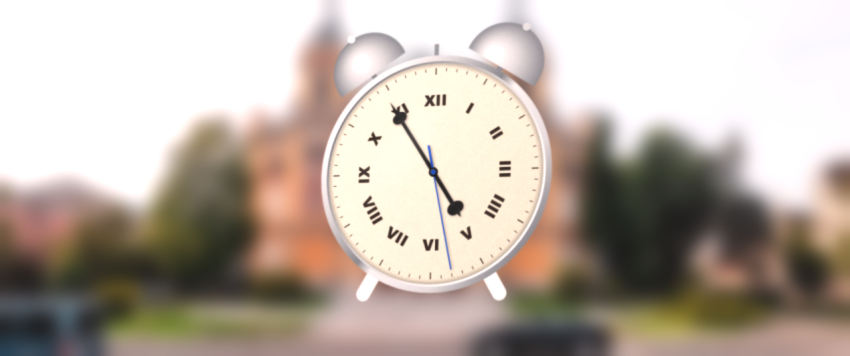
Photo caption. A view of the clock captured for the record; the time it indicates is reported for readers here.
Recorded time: 4:54:28
